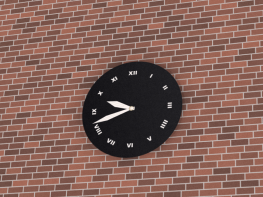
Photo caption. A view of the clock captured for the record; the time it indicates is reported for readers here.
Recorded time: 9:42
